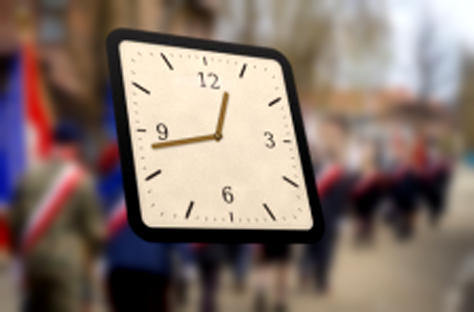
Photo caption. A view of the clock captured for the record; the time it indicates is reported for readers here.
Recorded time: 12:43
